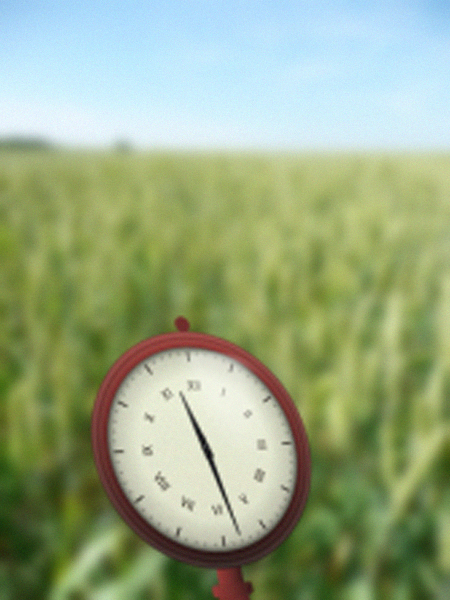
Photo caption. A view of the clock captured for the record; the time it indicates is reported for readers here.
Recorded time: 11:28
